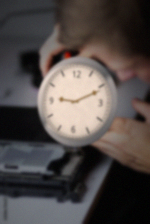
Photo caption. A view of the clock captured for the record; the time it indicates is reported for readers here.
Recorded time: 9:11
